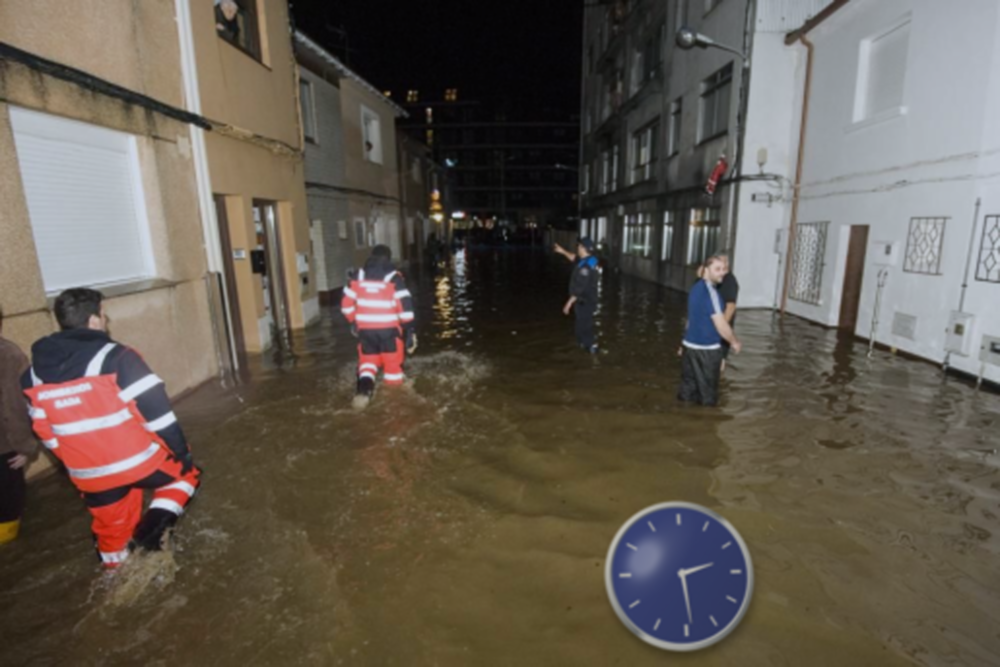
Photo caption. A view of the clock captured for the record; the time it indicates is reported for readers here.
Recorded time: 2:29
